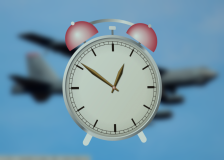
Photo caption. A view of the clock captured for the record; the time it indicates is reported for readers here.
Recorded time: 12:51
